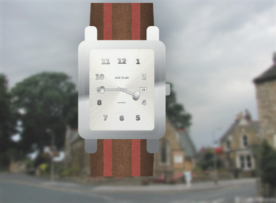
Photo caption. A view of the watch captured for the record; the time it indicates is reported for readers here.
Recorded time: 3:45
